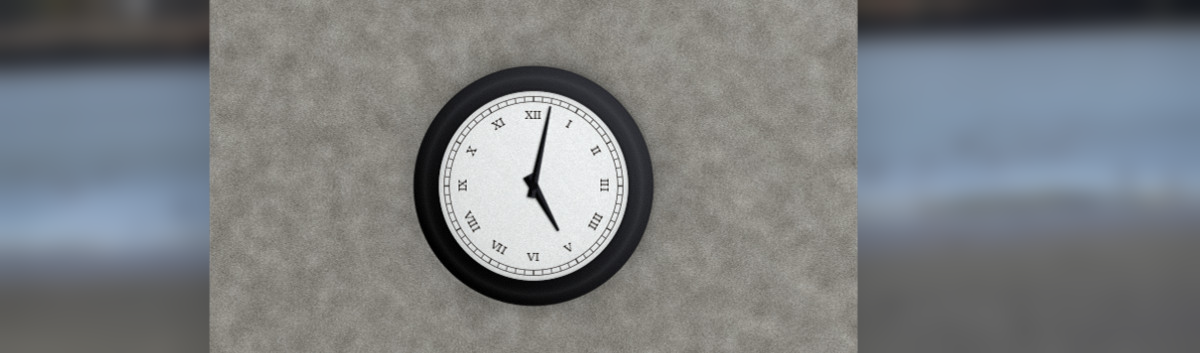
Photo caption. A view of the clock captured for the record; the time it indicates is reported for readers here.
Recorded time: 5:02
